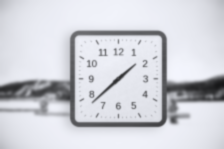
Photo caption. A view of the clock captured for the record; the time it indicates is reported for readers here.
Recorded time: 1:38
